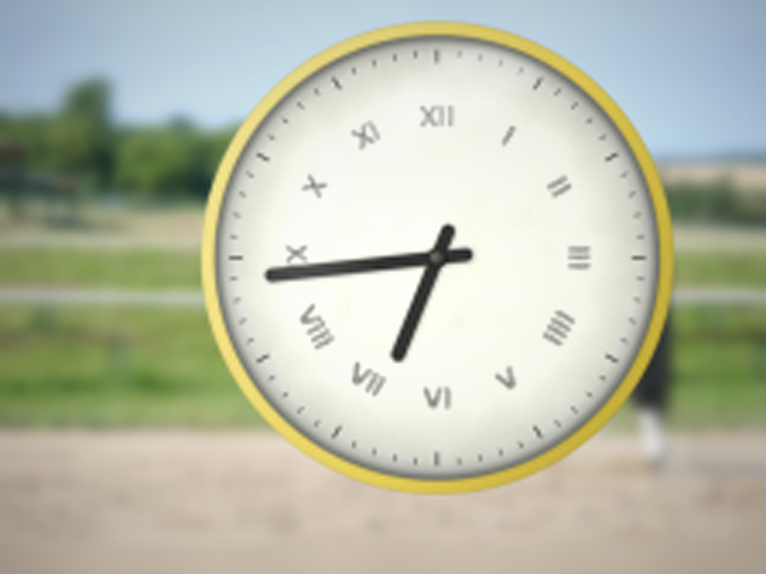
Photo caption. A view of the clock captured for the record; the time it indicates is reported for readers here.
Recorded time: 6:44
